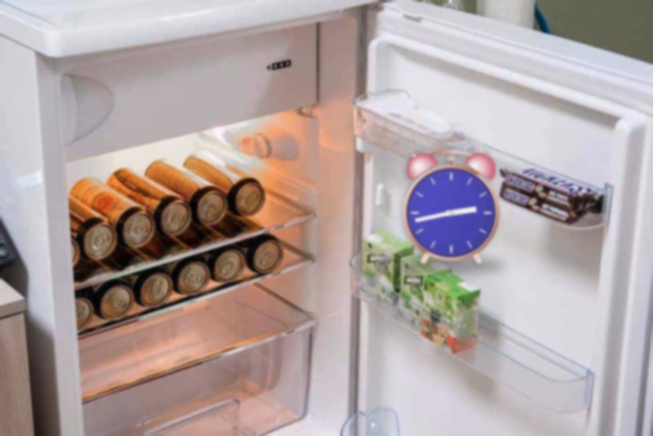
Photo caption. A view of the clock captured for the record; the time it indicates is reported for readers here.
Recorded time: 2:43
